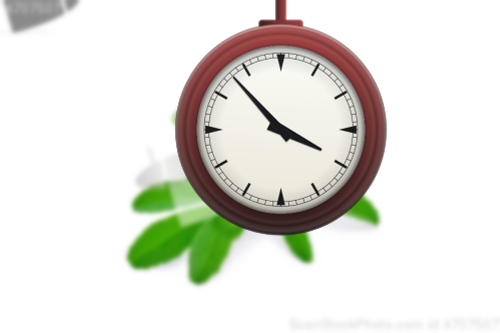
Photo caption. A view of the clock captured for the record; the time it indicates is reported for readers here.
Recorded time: 3:53
